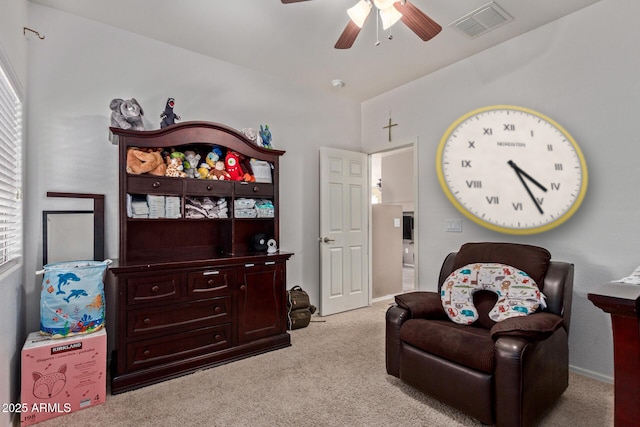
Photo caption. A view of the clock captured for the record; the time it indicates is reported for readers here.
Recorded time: 4:26
